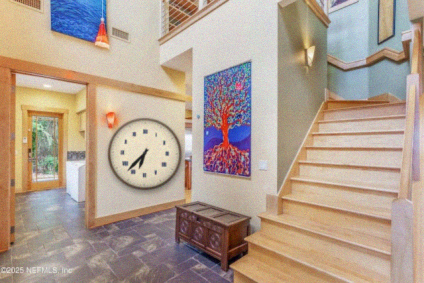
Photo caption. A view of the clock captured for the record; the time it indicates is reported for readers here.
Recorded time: 6:37
